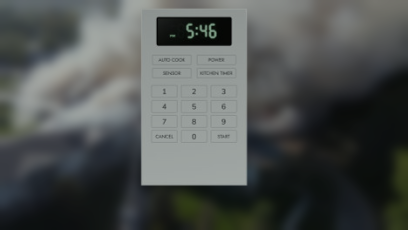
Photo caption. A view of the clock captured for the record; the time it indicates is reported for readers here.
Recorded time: 5:46
